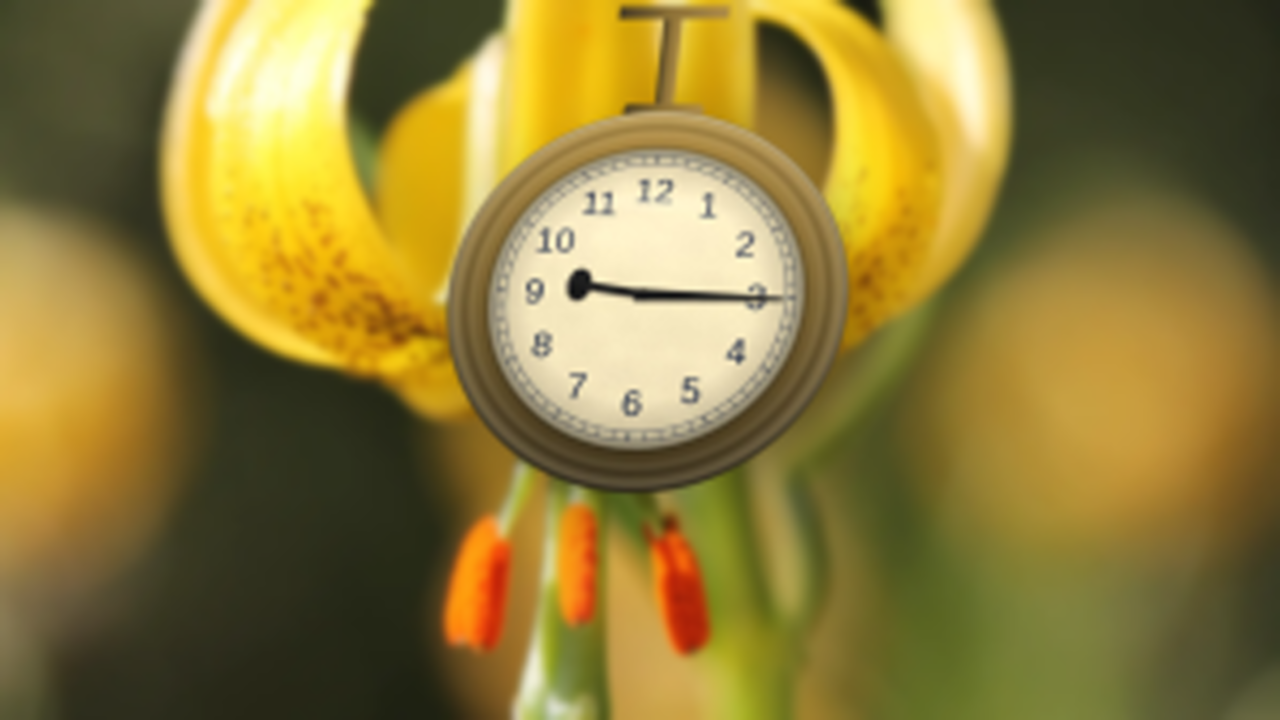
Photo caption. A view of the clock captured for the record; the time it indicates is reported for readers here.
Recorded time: 9:15
